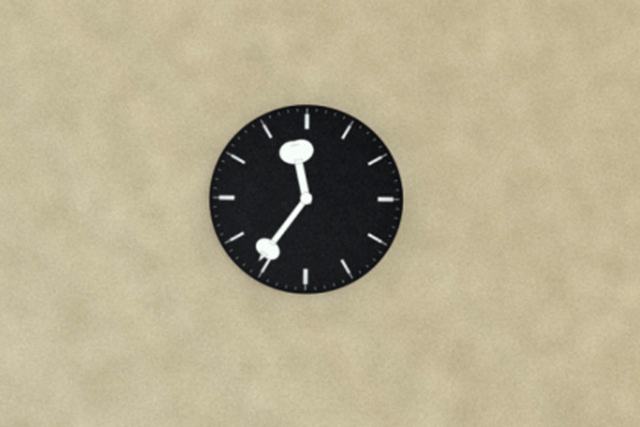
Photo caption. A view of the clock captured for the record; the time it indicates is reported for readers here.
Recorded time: 11:36
